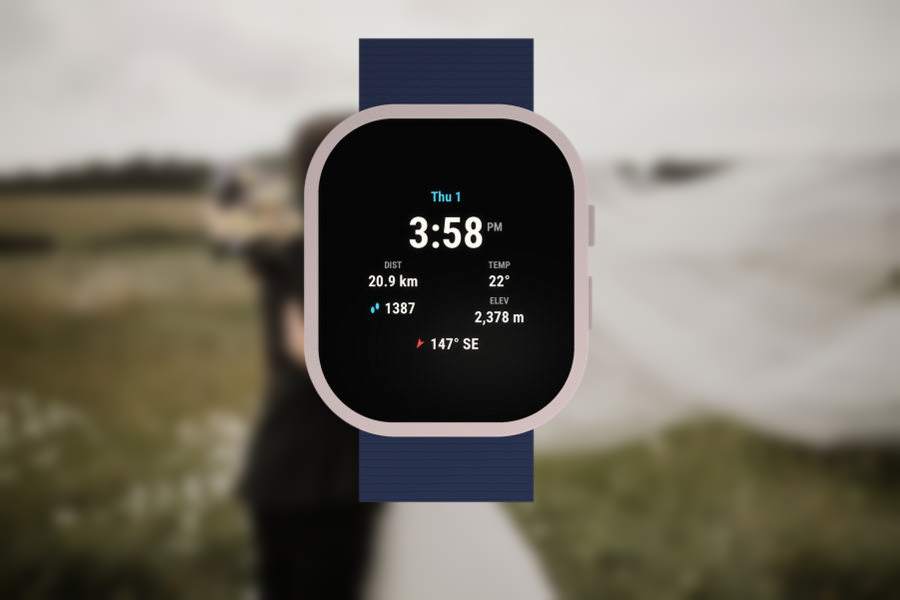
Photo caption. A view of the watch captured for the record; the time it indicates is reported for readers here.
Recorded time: 3:58
